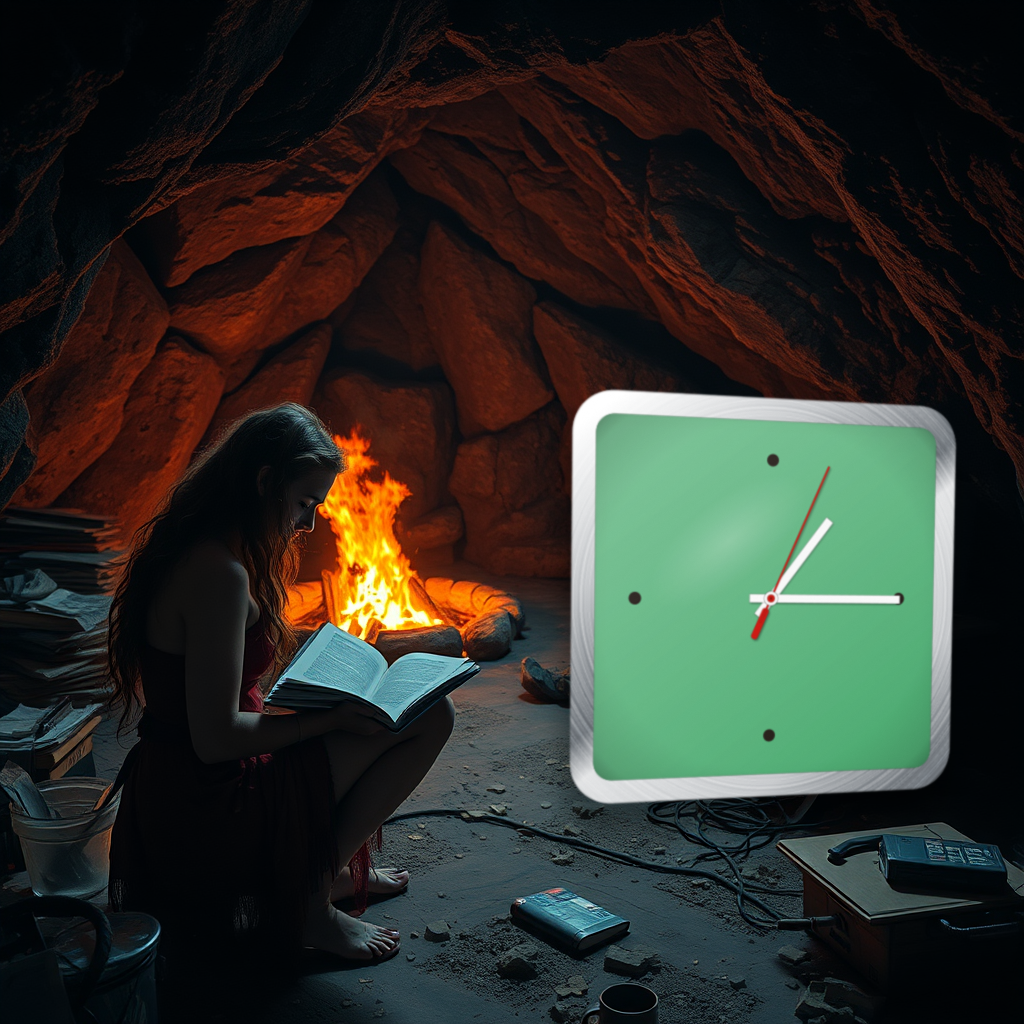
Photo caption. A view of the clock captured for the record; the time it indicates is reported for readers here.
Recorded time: 1:15:04
